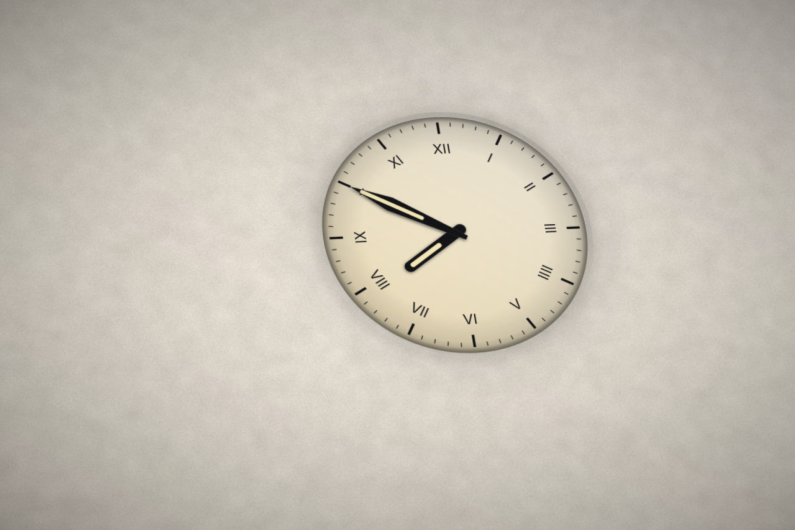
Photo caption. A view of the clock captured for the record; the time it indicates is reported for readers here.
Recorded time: 7:50
